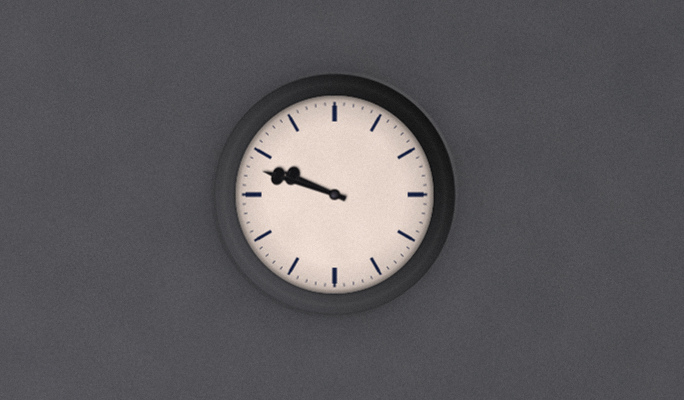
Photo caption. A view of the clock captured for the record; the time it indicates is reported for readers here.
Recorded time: 9:48
